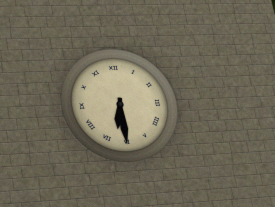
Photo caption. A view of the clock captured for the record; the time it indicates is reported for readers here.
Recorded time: 6:30
